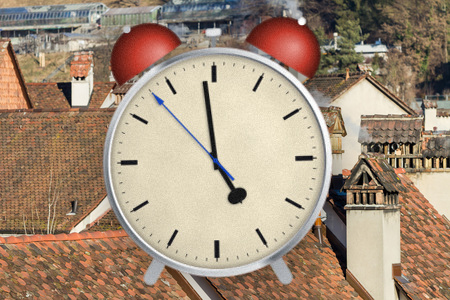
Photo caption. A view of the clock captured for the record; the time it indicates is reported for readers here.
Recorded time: 4:58:53
